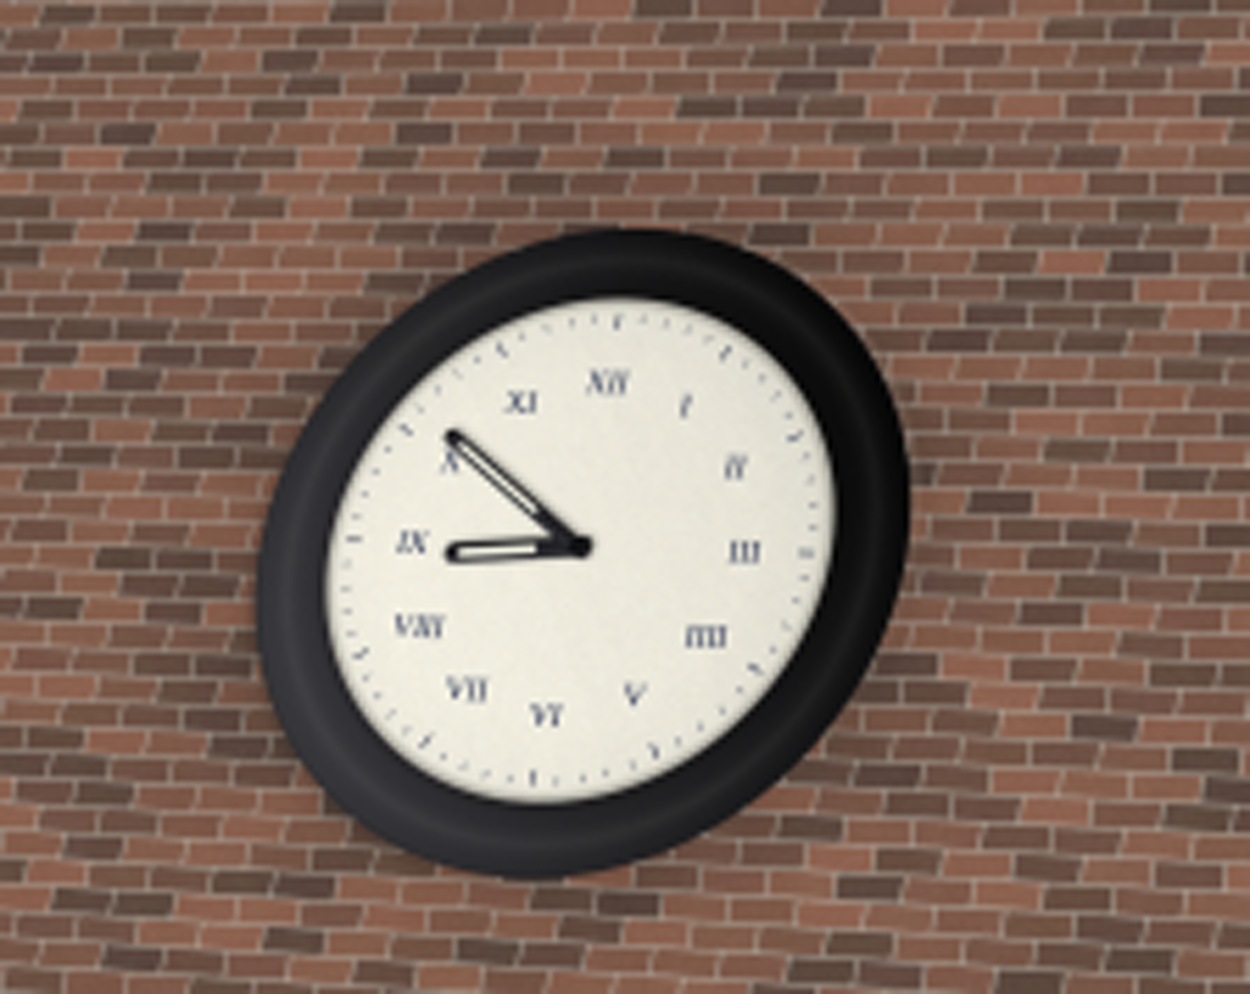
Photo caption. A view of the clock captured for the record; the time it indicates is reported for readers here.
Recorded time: 8:51
